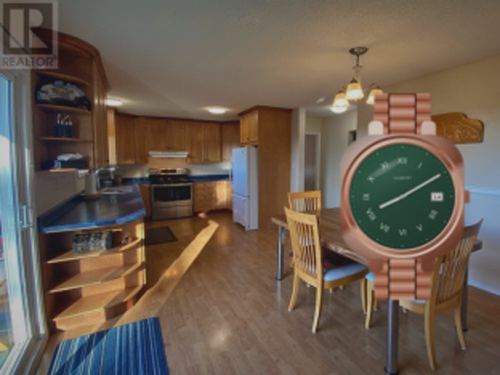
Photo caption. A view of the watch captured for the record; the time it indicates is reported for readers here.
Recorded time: 8:10
